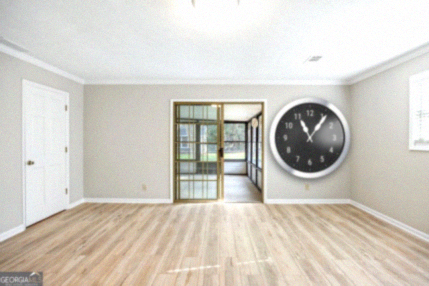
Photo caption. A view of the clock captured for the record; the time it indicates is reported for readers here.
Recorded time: 11:06
